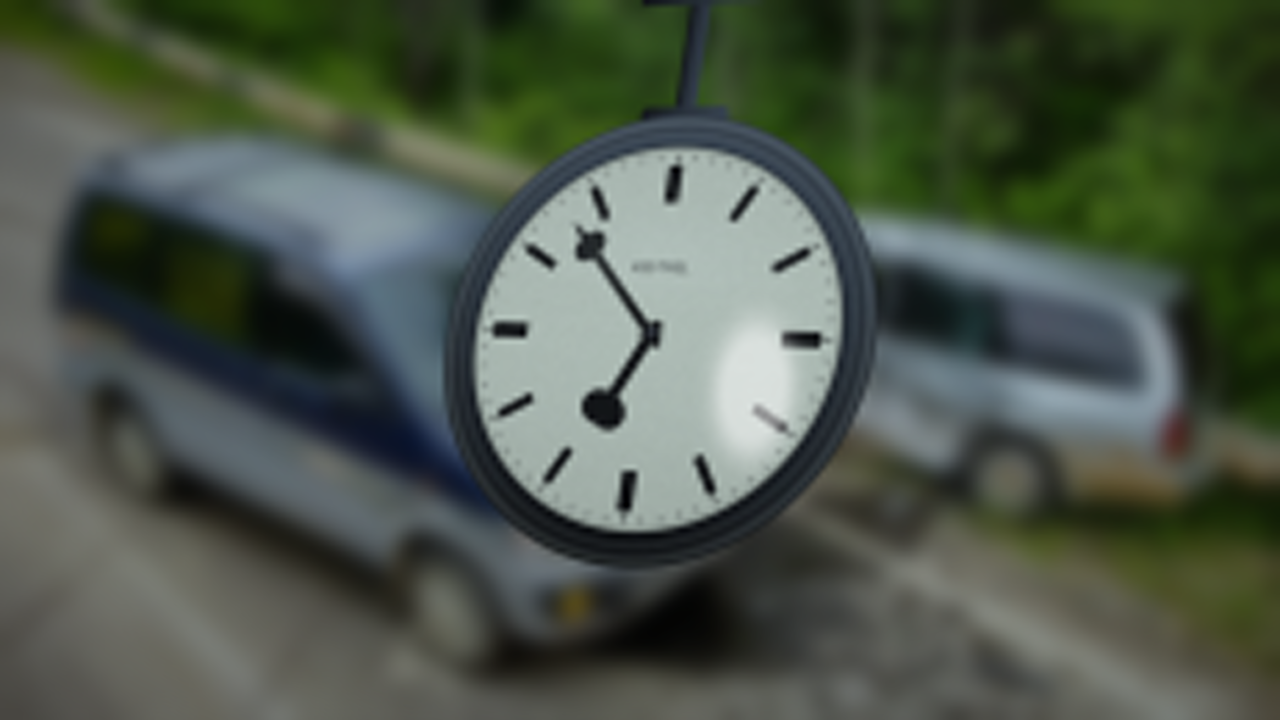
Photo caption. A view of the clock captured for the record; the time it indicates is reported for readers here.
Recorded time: 6:53
